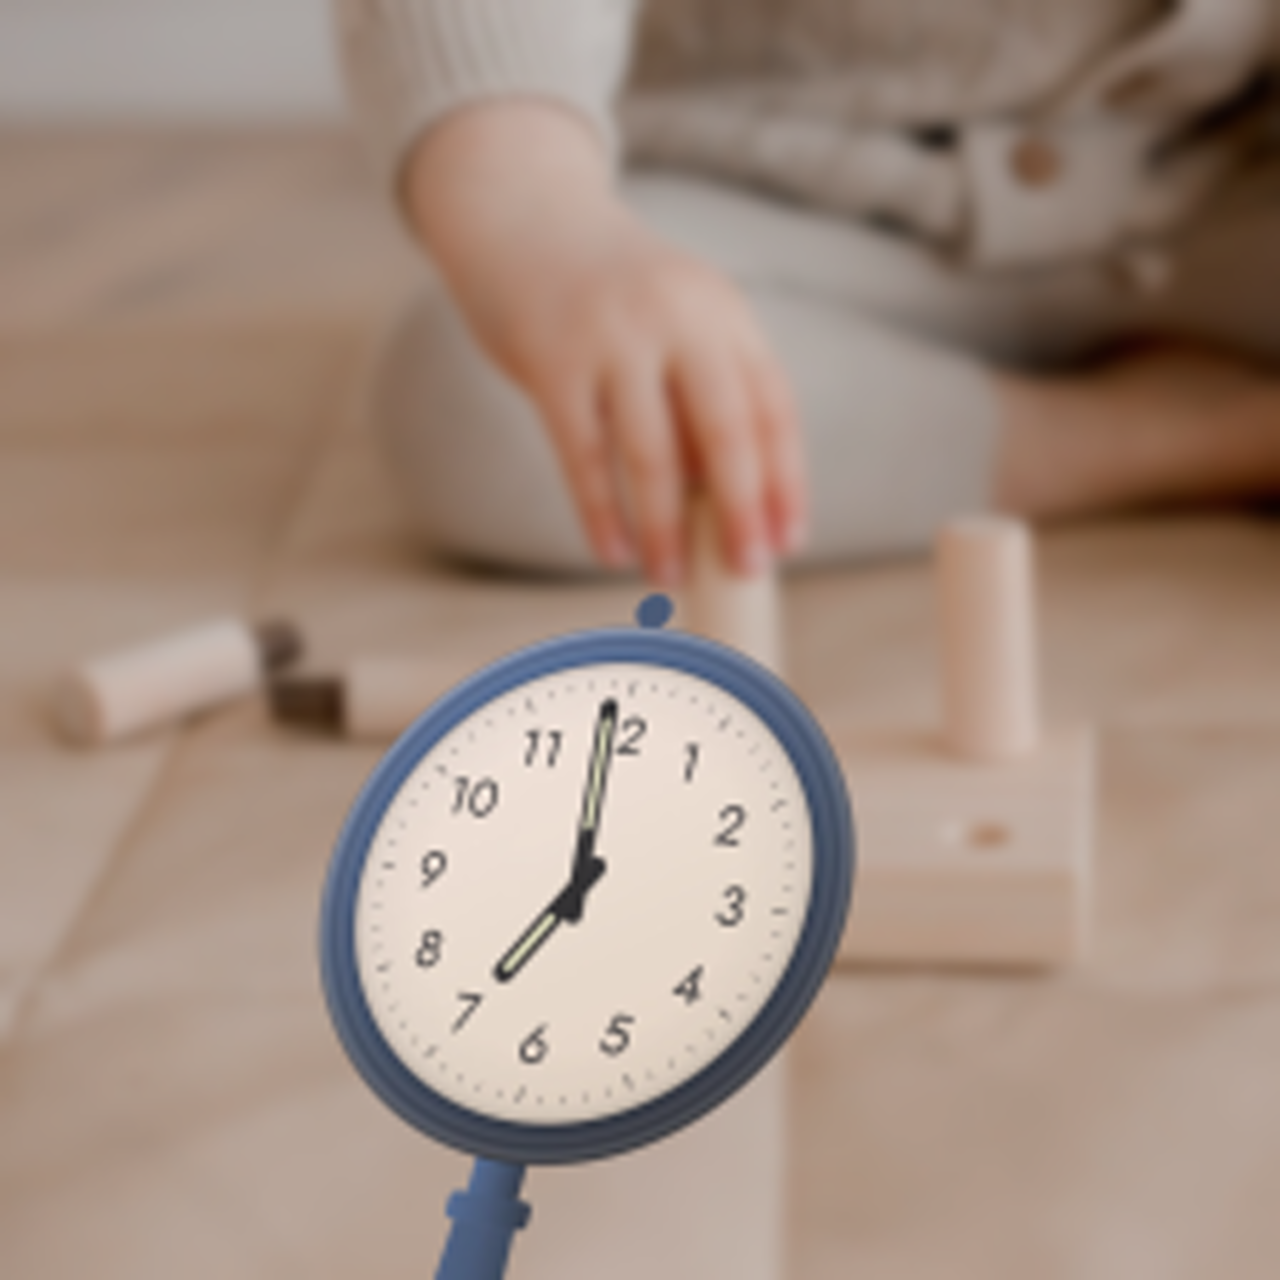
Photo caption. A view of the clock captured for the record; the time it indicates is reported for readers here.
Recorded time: 6:59
